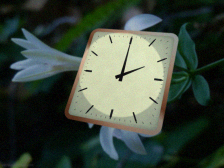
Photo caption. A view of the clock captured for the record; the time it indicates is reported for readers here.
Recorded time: 2:00
